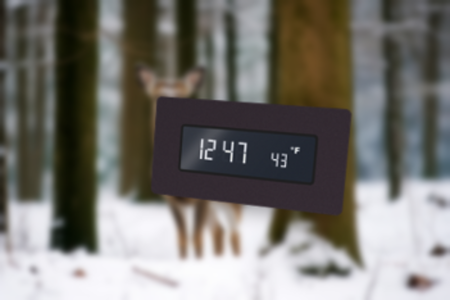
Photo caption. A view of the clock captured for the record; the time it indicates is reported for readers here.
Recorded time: 12:47
